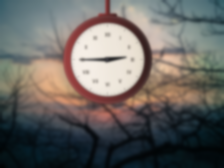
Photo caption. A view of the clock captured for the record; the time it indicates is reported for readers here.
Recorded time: 2:45
